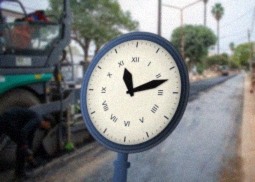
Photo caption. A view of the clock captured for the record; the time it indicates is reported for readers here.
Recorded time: 11:12
